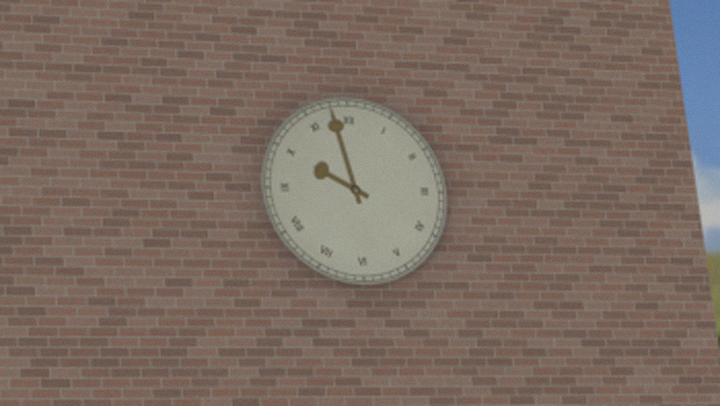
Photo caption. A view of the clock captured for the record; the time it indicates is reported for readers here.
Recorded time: 9:58
